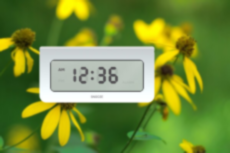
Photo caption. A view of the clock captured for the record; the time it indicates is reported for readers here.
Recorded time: 12:36
